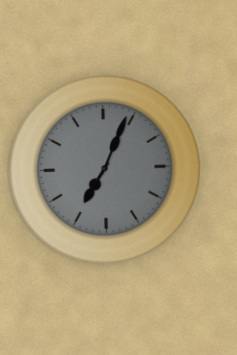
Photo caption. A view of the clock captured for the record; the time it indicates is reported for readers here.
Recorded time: 7:04
